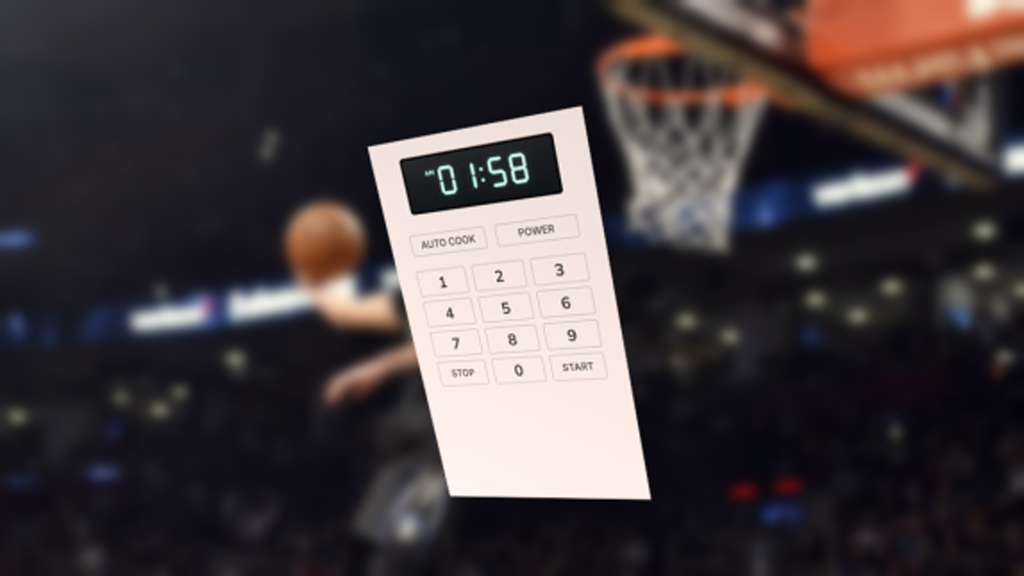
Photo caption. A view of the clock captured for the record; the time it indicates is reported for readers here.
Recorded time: 1:58
